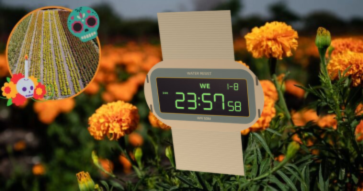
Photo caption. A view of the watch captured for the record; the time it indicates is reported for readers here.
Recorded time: 23:57:58
